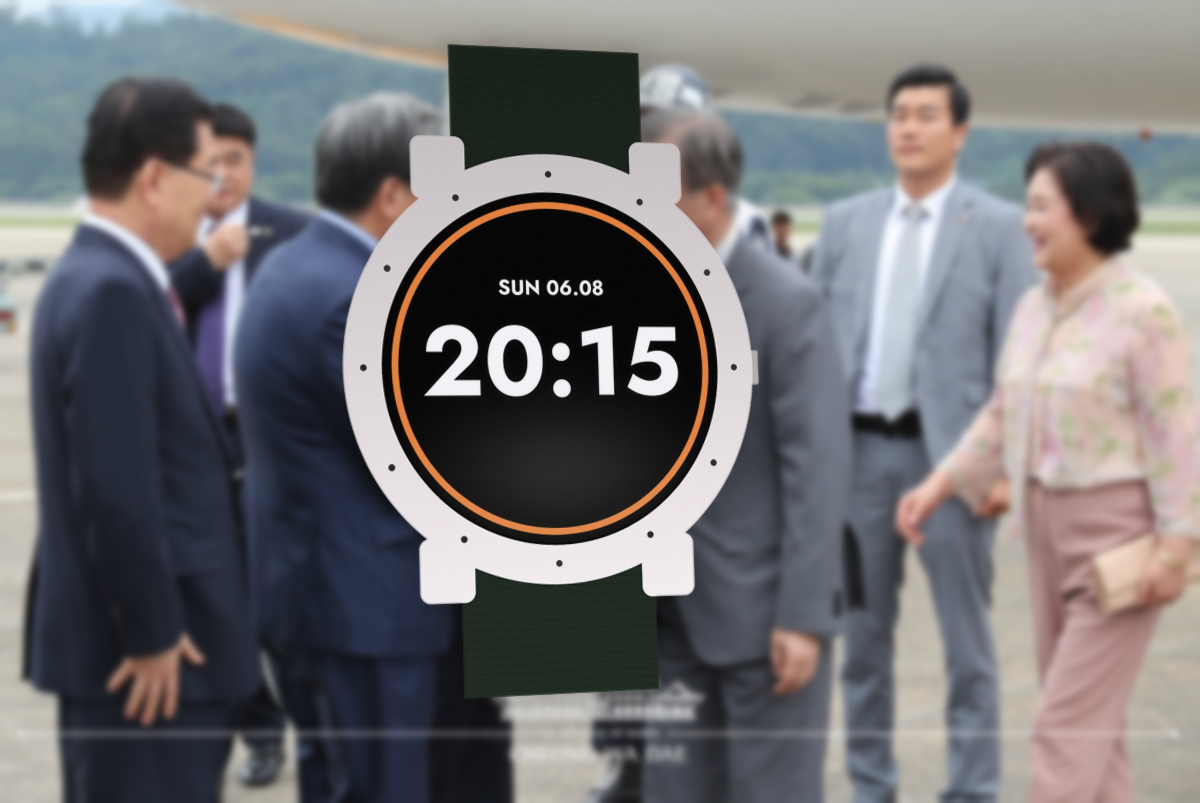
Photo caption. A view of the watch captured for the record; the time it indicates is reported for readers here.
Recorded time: 20:15
